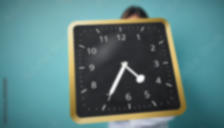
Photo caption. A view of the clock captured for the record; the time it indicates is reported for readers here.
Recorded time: 4:35
